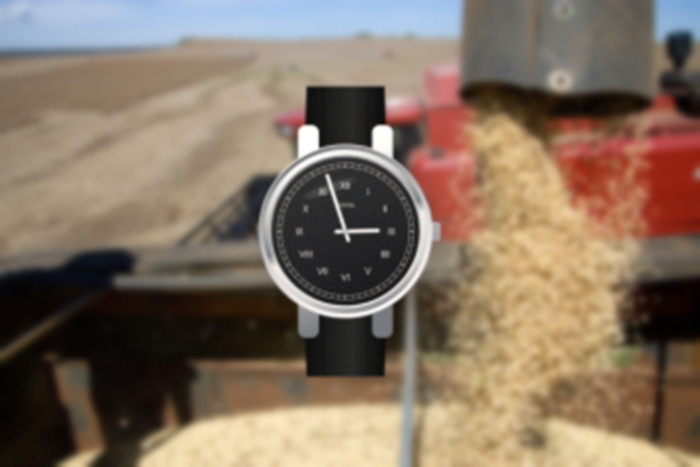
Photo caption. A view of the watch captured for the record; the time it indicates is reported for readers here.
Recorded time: 2:57
